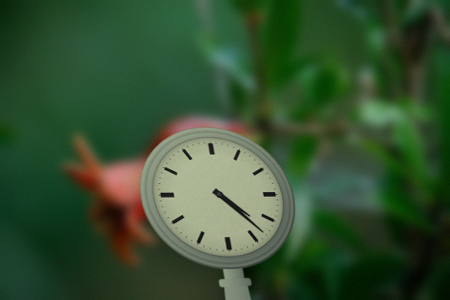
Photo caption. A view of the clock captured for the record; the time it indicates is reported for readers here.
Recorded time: 4:23
